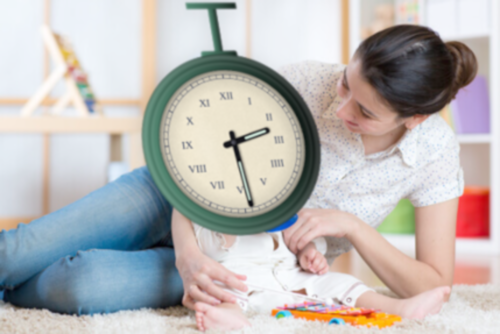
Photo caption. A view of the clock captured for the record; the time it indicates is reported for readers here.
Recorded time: 2:29
